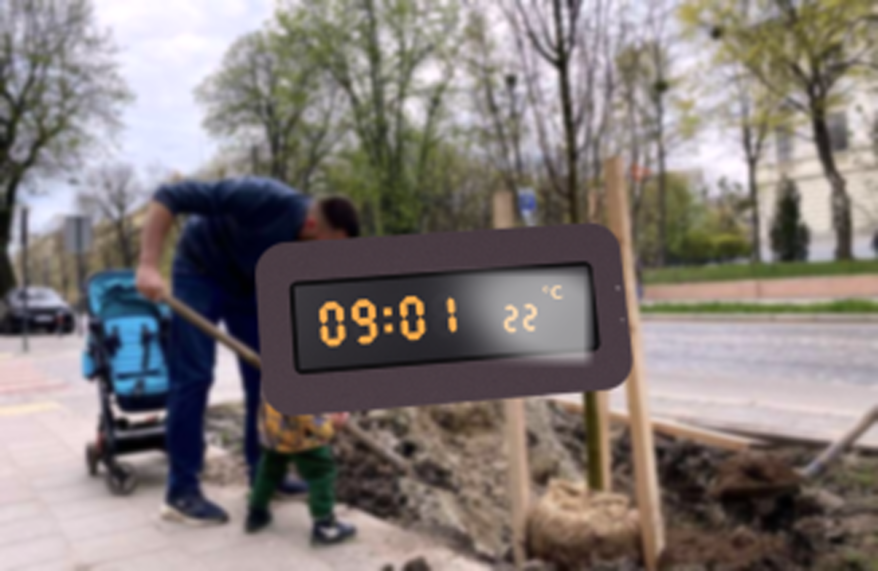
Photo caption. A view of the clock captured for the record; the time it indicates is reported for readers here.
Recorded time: 9:01
